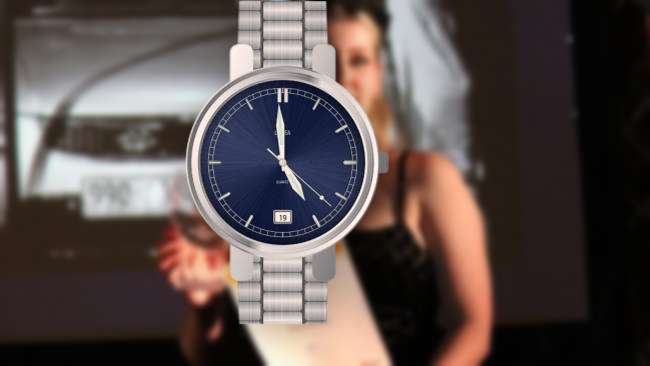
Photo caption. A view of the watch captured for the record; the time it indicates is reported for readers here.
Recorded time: 4:59:22
